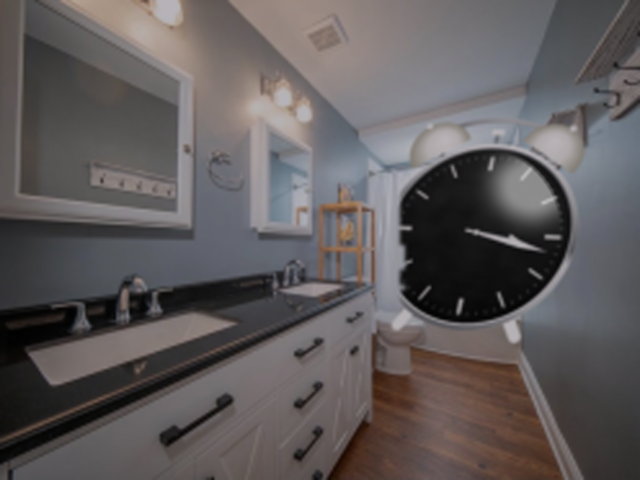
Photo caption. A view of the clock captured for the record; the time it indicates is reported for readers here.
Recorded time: 3:17
